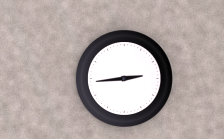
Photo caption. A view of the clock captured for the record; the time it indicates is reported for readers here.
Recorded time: 2:44
